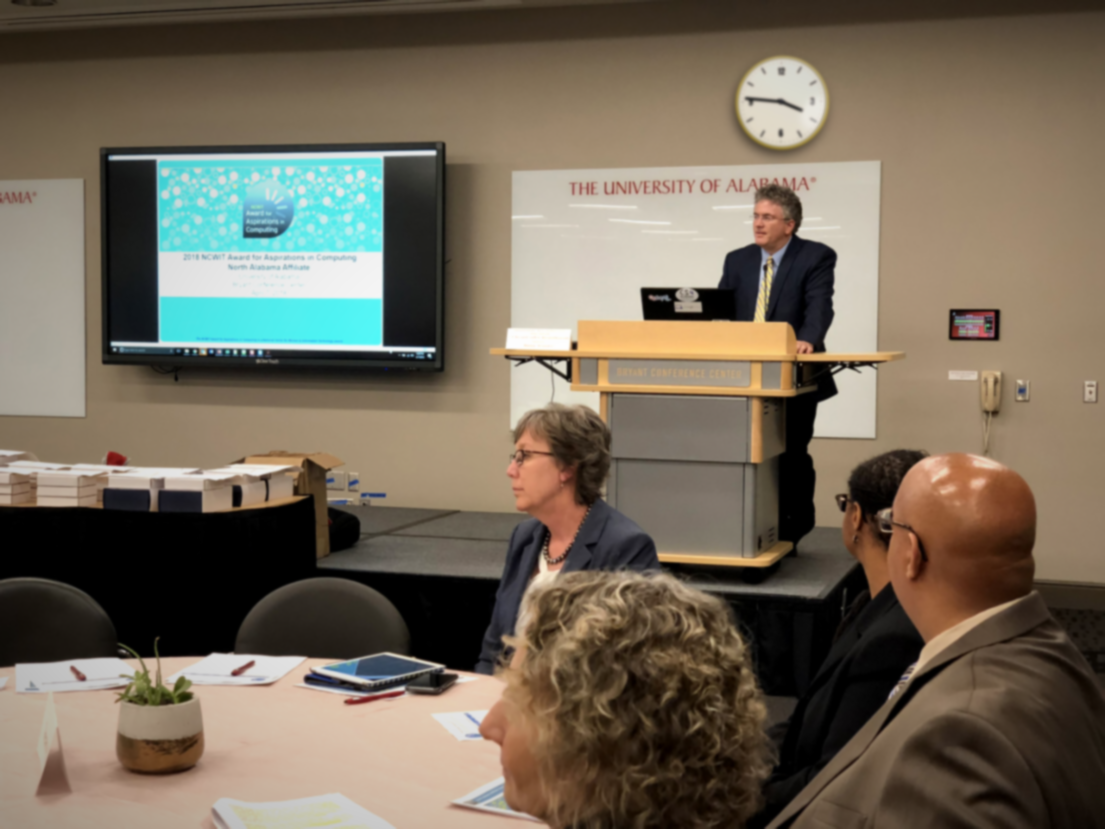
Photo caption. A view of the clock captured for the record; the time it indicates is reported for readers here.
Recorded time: 3:46
